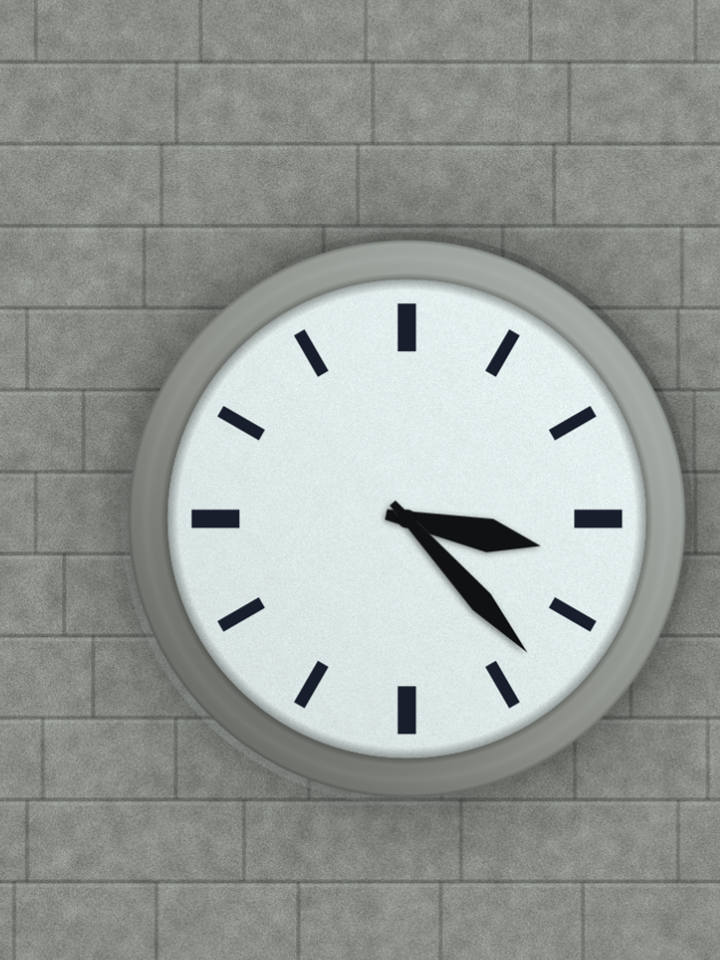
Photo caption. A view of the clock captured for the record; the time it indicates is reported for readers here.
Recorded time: 3:23
